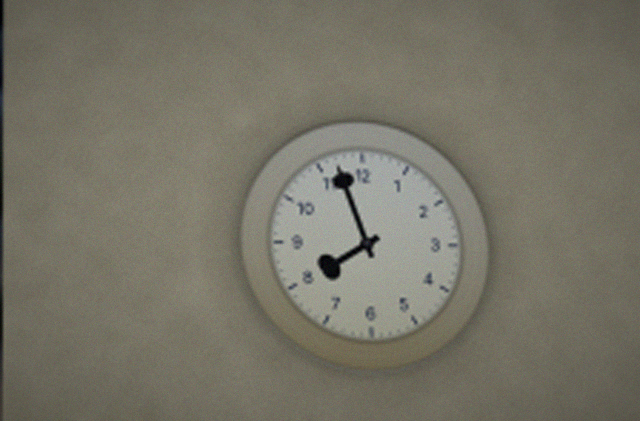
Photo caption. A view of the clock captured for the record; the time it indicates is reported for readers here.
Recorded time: 7:57
